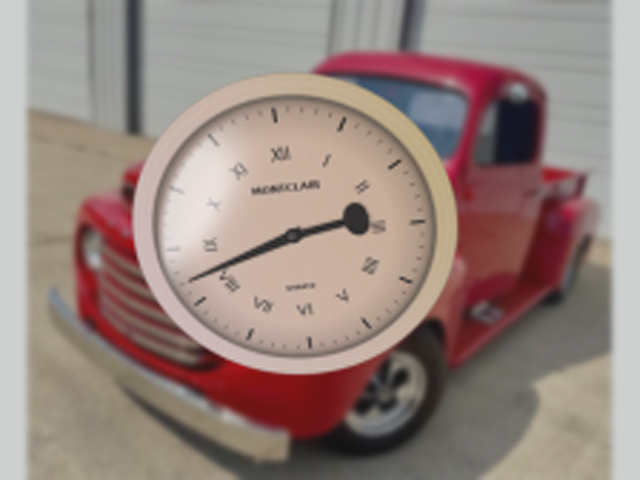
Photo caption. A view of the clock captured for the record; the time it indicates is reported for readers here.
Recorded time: 2:42
